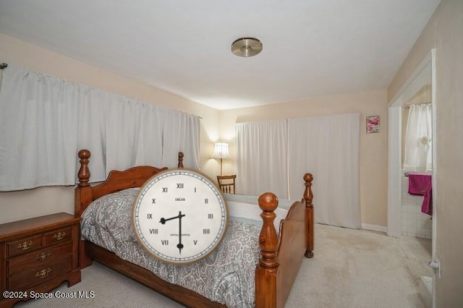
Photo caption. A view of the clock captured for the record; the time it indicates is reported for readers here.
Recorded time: 8:30
